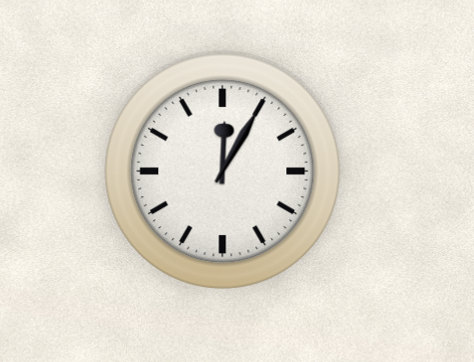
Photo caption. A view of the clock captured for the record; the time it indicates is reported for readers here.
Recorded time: 12:05
